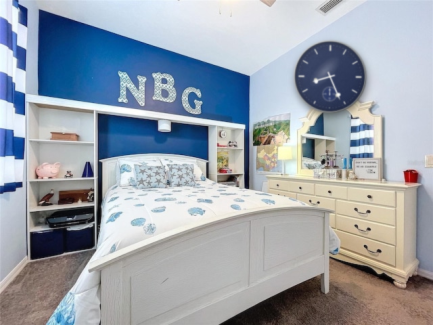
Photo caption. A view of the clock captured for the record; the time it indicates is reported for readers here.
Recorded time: 8:26
